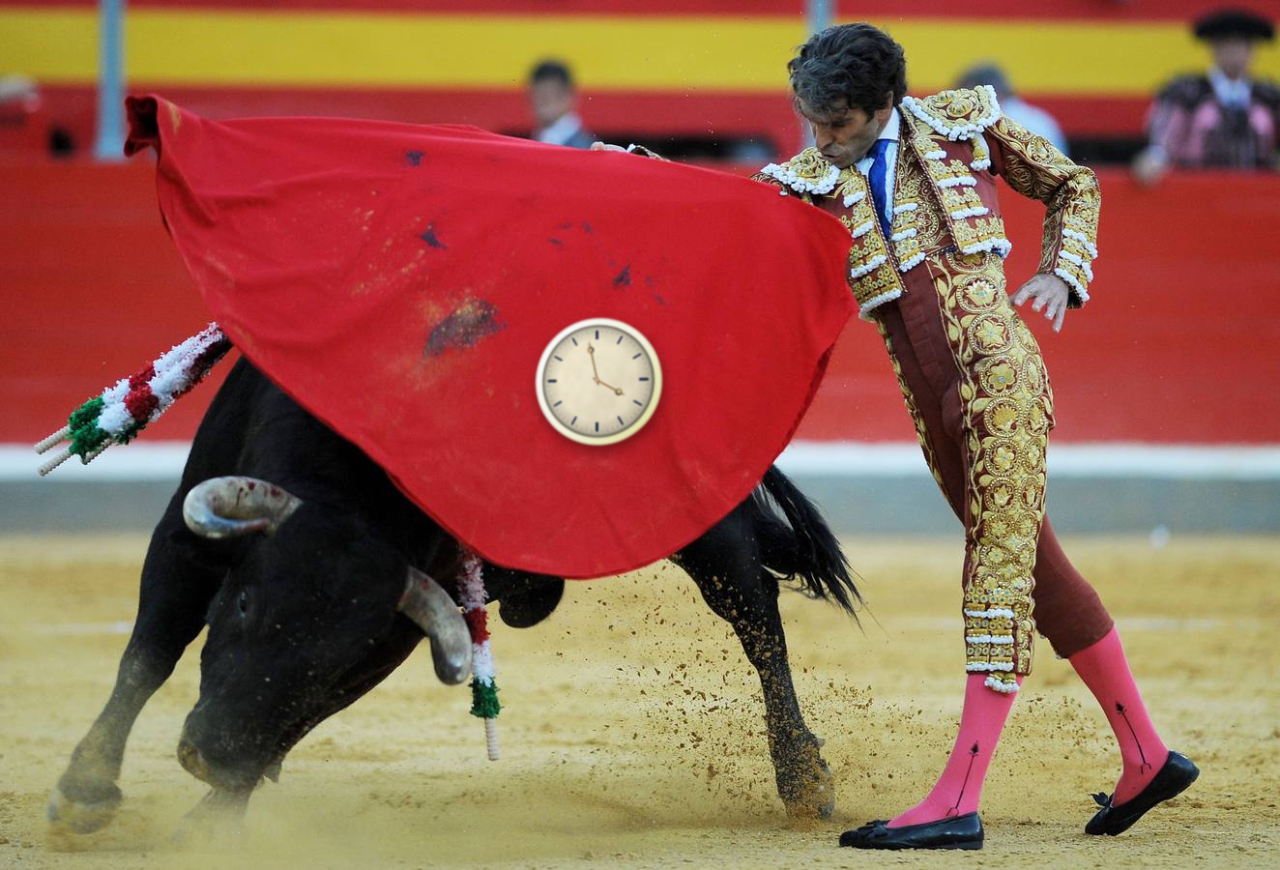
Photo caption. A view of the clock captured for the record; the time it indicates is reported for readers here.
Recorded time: 3:58
